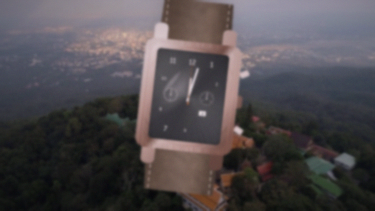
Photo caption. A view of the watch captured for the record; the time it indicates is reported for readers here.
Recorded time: 12:02
